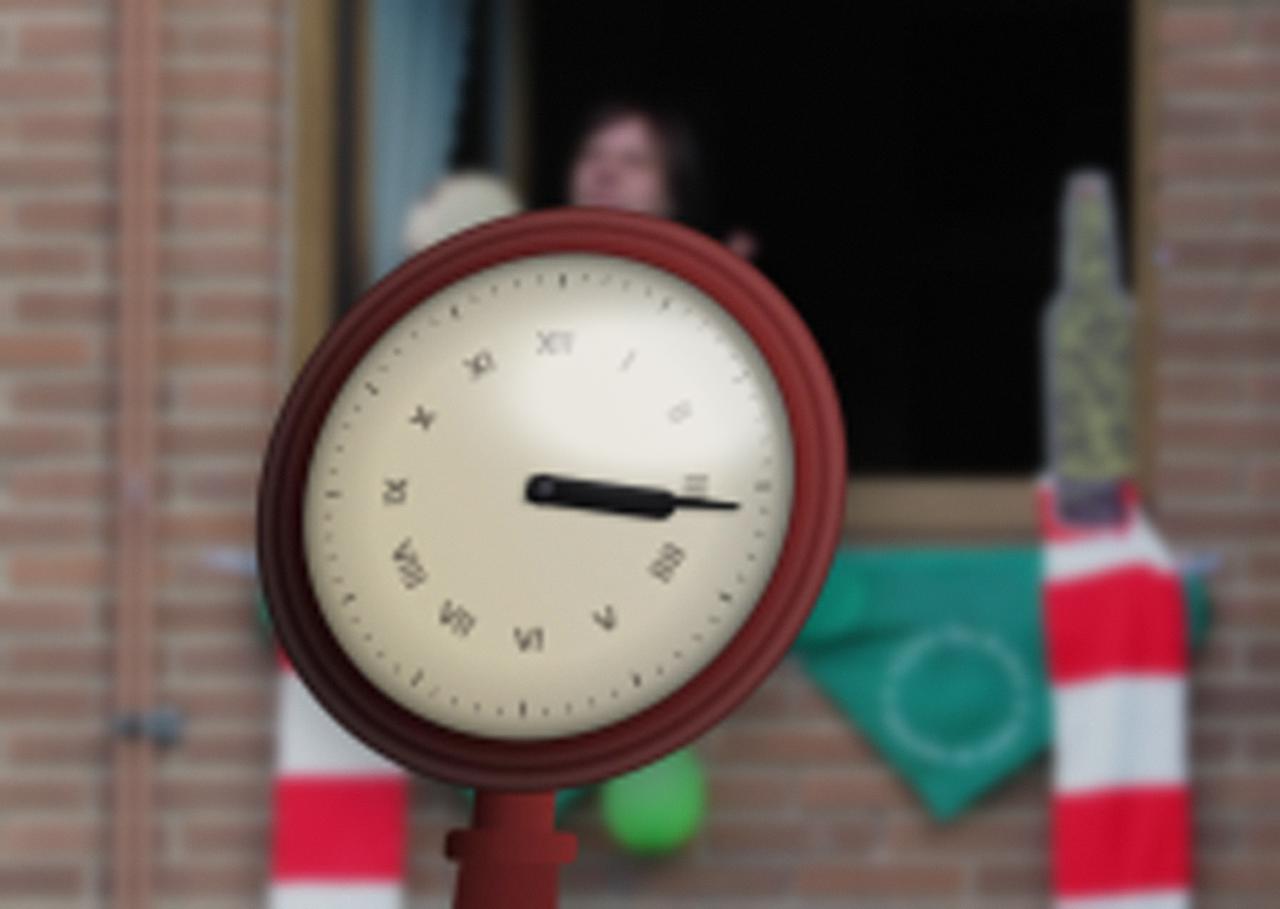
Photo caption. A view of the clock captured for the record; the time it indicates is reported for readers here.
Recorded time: 3:16
